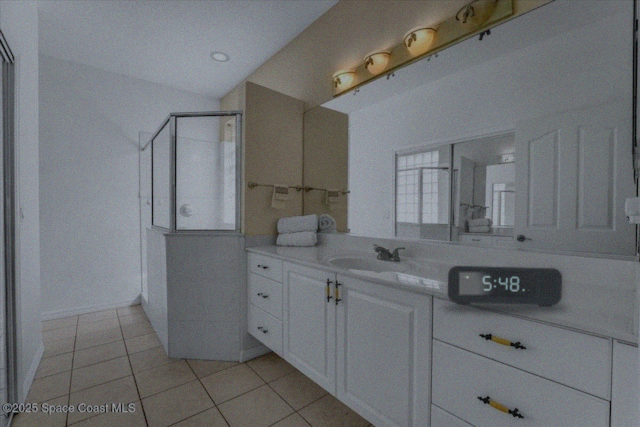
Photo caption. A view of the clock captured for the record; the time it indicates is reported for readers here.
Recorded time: 5:48
